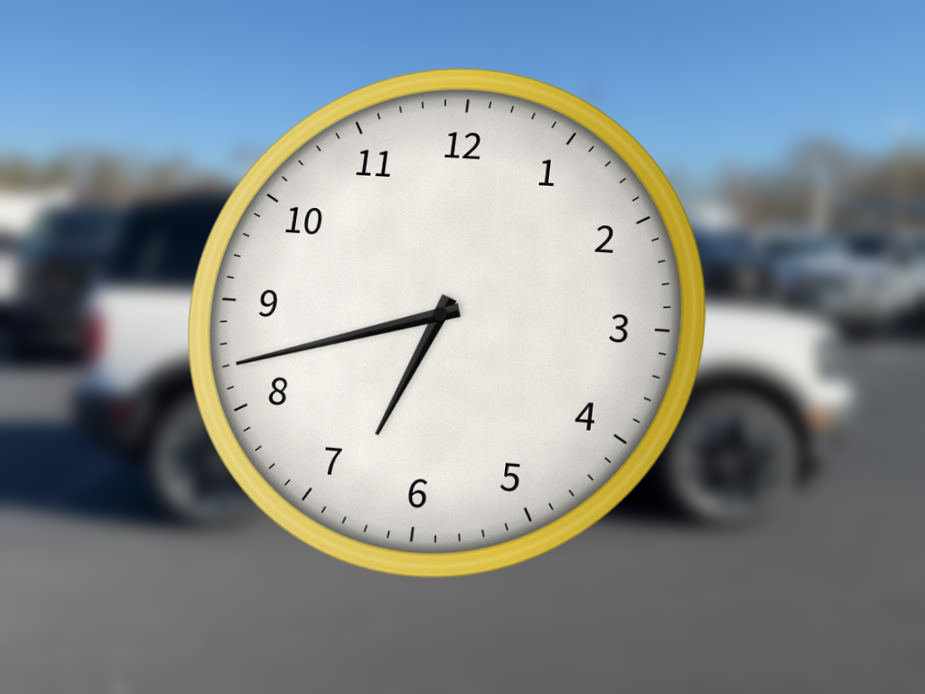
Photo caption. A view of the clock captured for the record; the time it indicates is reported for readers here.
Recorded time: 6:42
